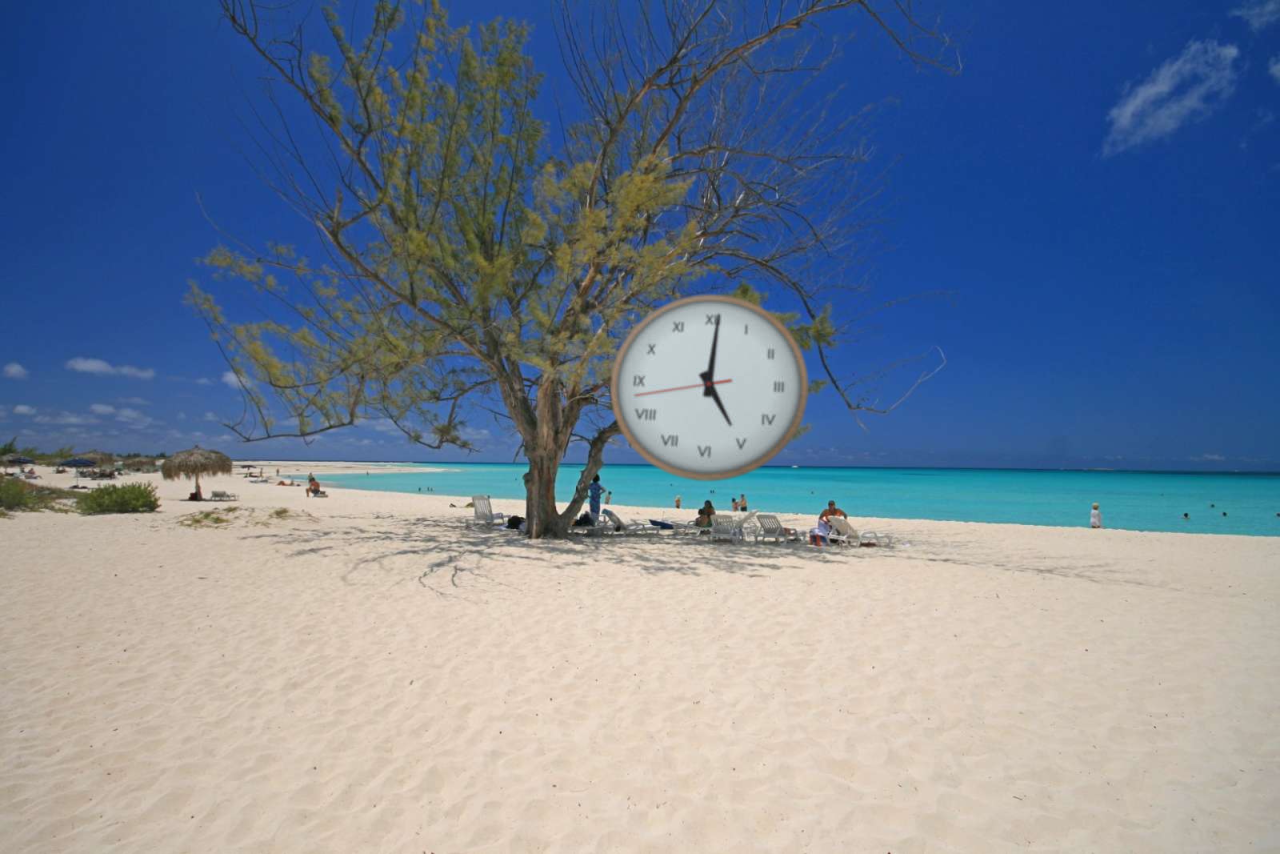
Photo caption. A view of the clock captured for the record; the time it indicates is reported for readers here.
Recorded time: 5:00:43
